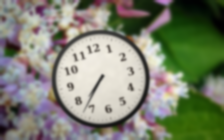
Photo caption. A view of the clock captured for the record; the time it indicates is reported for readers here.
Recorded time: 7:37
